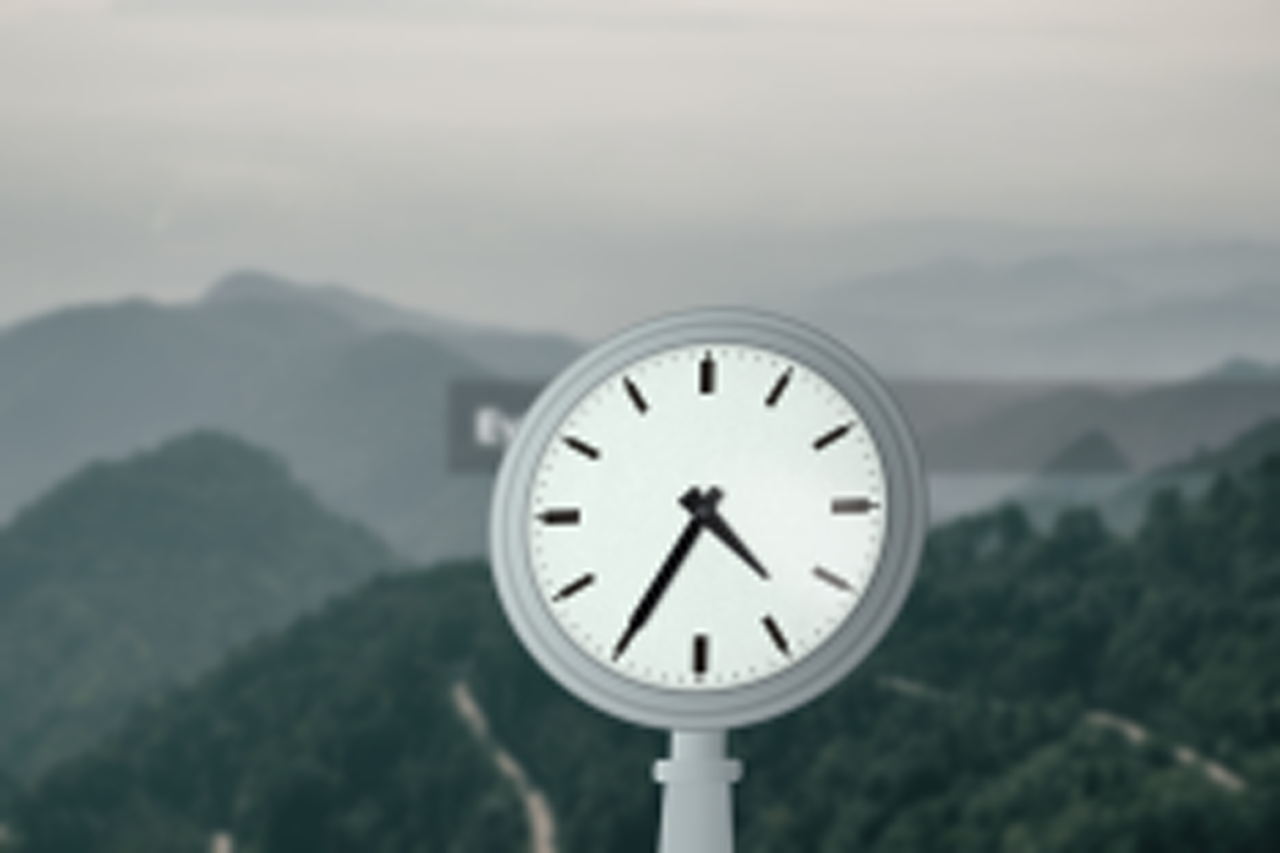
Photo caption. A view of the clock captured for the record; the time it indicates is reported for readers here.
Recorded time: 4:35
